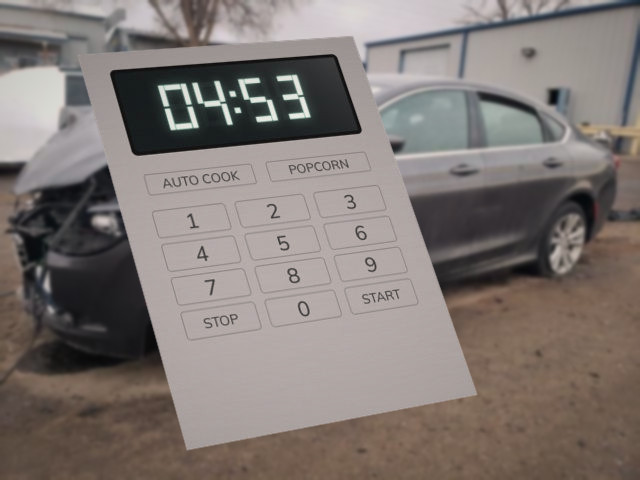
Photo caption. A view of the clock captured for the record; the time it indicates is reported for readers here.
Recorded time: 4:53
